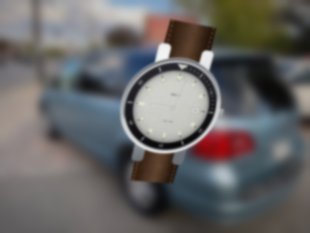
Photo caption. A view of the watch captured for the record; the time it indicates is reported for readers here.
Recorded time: 9:02
